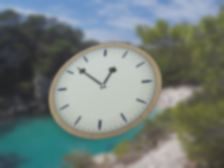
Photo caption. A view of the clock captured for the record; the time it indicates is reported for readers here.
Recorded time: 12:52
